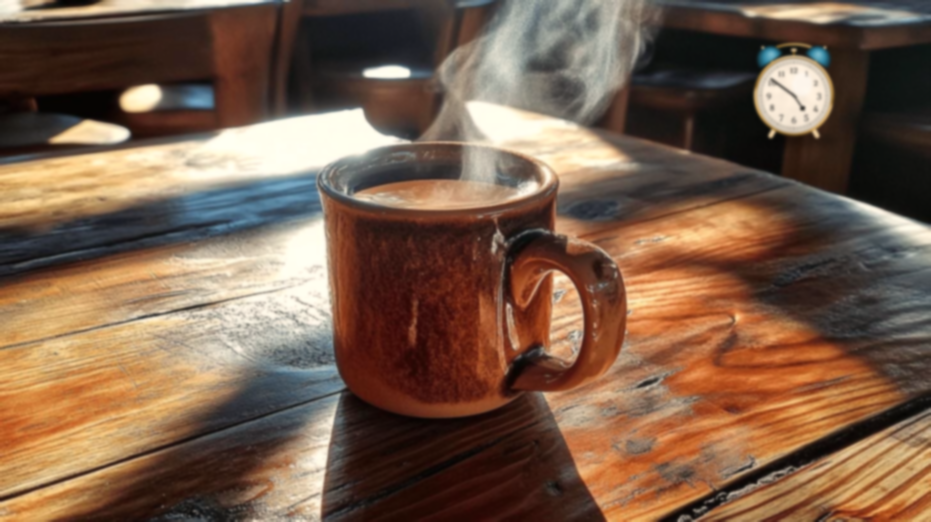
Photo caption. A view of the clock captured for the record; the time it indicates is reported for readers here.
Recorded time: 4:51
